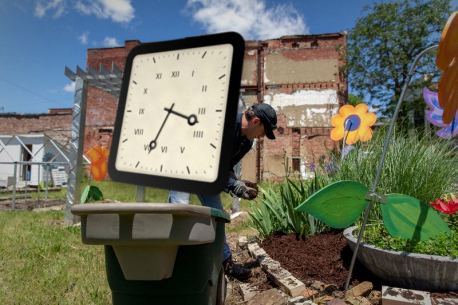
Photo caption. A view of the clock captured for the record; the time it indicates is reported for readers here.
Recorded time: 3:34
